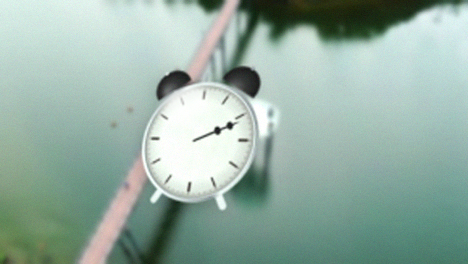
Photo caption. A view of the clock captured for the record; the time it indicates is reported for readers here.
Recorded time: 2:11
